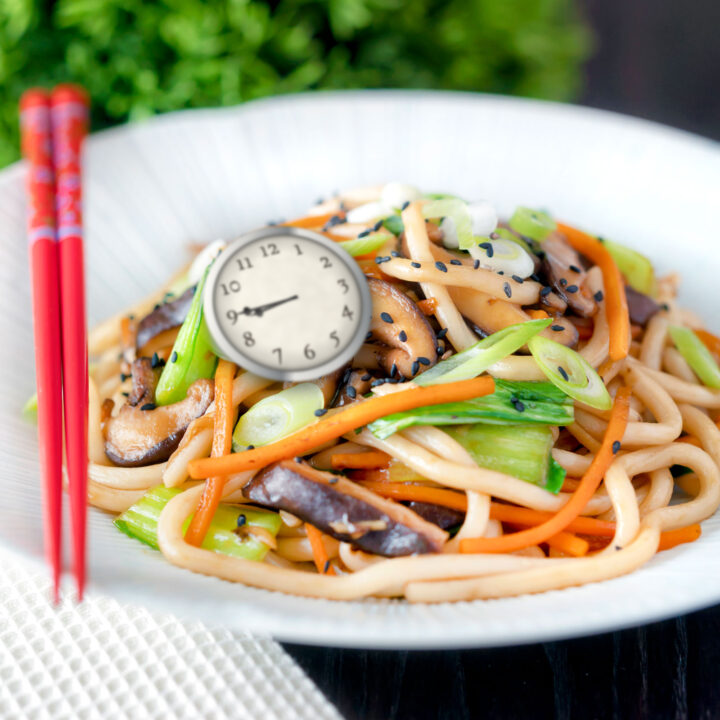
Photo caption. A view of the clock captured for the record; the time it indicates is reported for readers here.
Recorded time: 8:45
